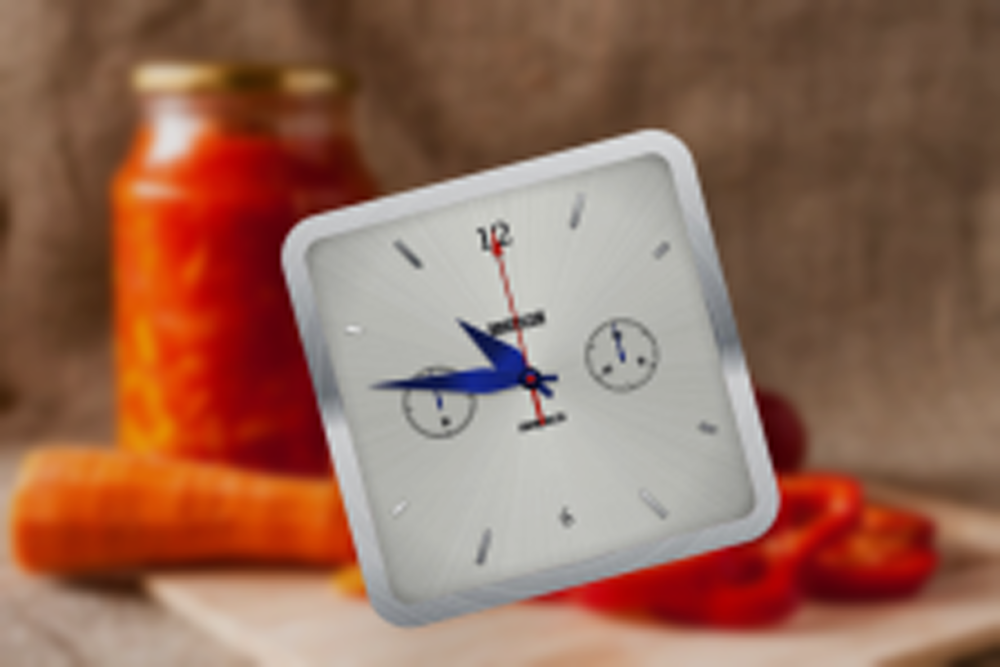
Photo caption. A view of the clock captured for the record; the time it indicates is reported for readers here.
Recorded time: 10:47
